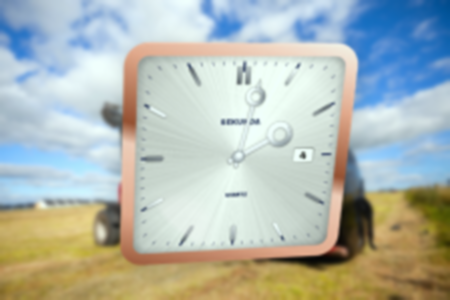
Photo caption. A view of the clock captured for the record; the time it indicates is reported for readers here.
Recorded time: 2:02
